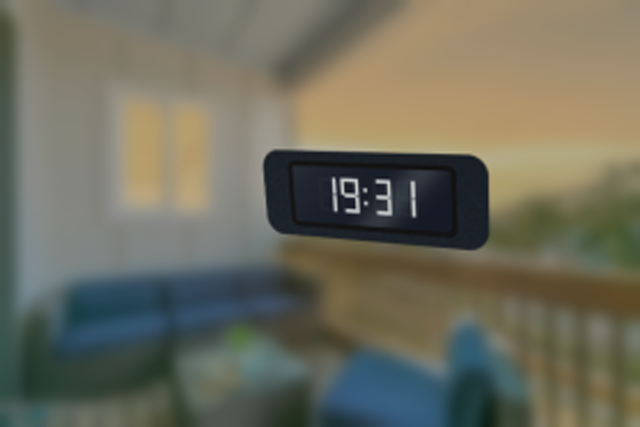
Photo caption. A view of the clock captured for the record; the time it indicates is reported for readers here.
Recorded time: 19:31
